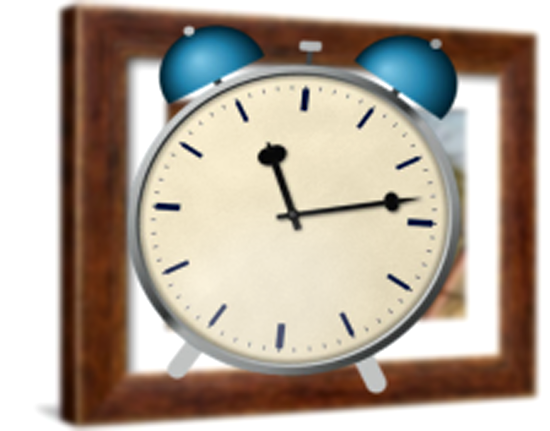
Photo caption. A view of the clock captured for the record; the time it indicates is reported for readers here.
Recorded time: 11:13
